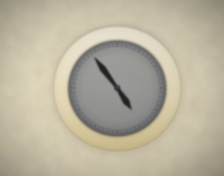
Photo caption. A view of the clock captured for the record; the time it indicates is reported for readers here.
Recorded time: 4:54
